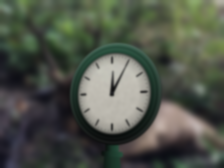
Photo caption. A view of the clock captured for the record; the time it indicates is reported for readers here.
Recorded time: 12:05
